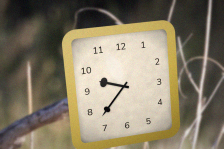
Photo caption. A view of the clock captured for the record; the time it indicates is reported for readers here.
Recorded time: 9:37
